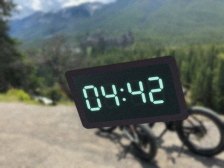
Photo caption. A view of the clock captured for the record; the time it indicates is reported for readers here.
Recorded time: 4:42
